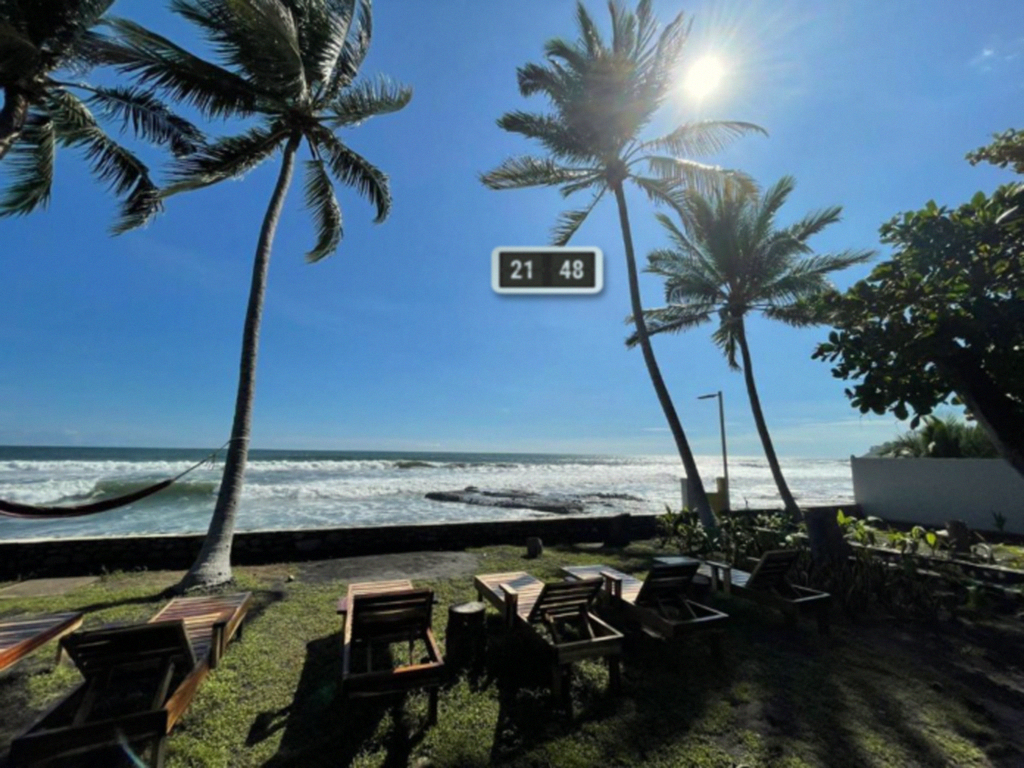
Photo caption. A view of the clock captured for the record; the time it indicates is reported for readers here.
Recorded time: 21:48
